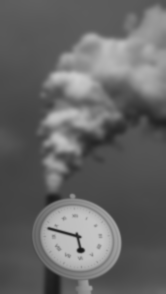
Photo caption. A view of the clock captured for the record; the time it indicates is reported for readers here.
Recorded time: 5:48
